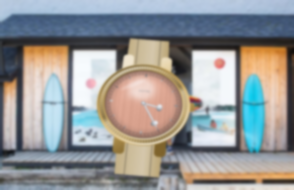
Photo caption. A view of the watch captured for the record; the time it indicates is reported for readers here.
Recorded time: 3:25
